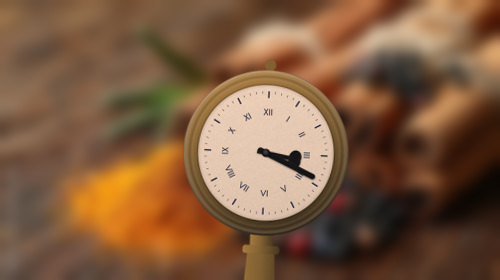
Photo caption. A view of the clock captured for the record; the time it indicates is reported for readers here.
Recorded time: 3:19
